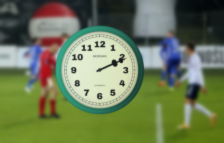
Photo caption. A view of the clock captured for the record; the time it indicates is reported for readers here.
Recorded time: 2:11
